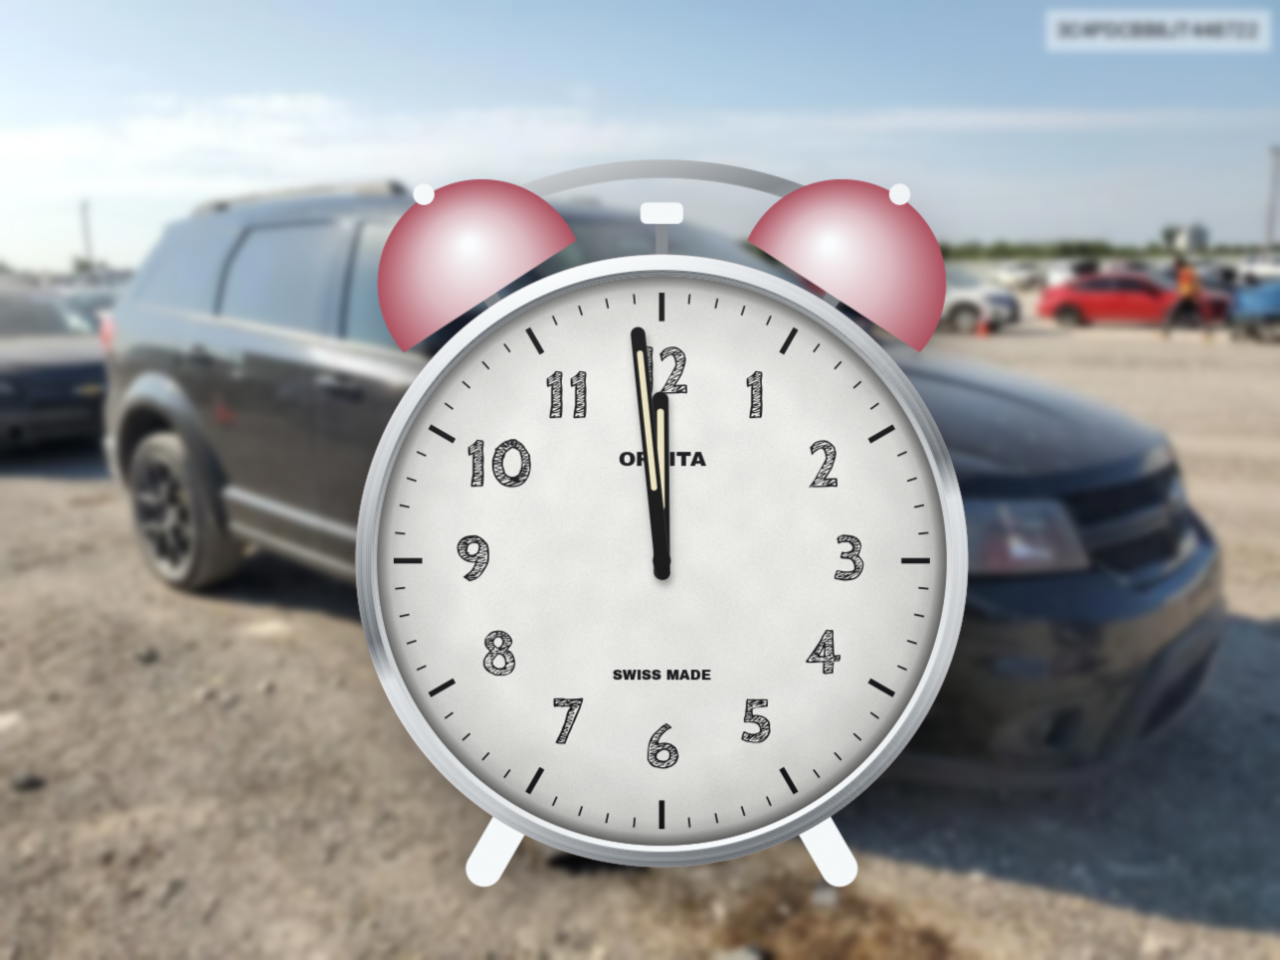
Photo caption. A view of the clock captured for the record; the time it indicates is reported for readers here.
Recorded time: 11:59
